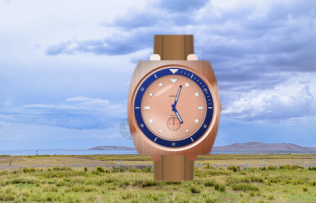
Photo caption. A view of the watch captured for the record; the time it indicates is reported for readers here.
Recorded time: 5:03
